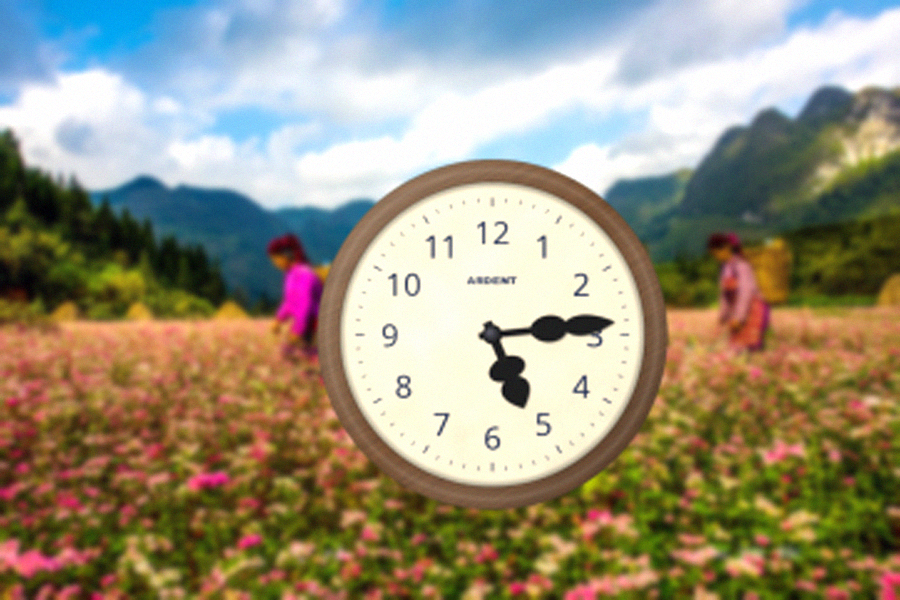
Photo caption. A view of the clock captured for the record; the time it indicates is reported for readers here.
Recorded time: 5:14
